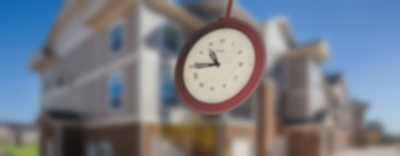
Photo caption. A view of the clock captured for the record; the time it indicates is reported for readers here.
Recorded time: 10:44
